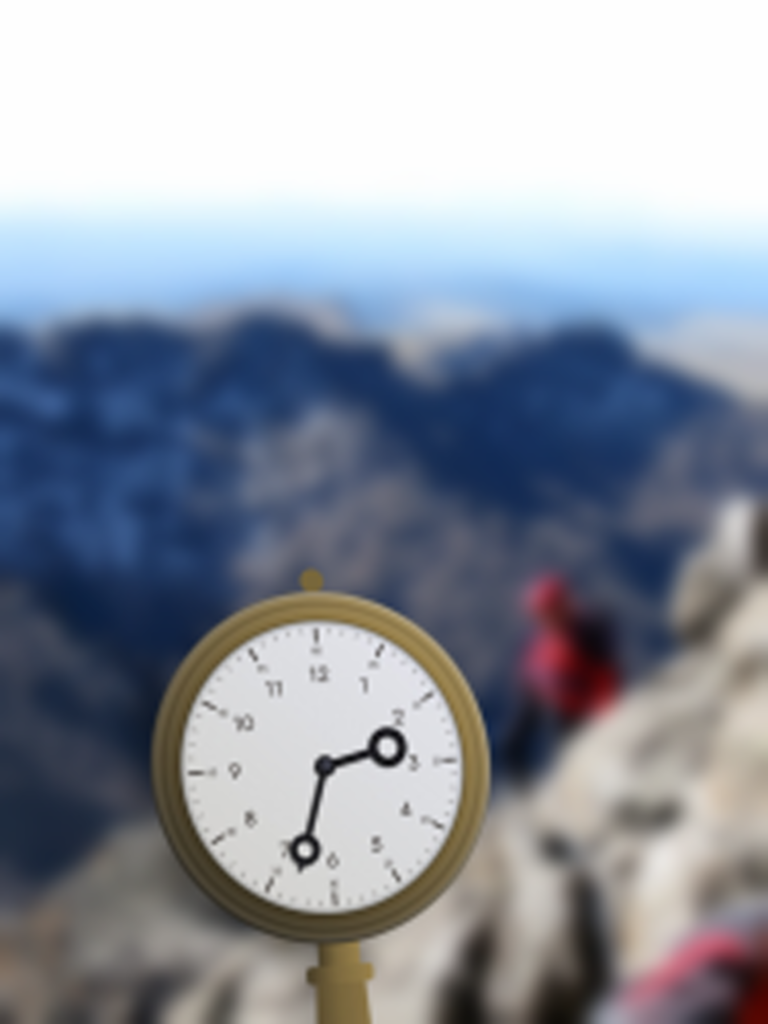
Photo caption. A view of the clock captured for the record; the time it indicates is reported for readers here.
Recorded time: 2:33
